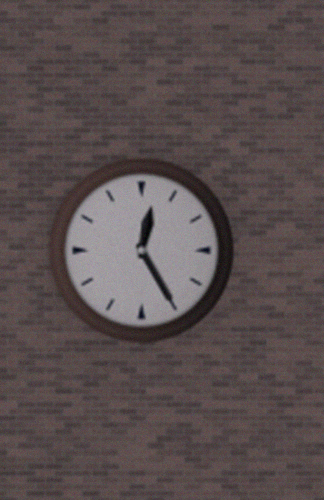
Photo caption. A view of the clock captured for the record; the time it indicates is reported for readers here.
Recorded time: 12:25
